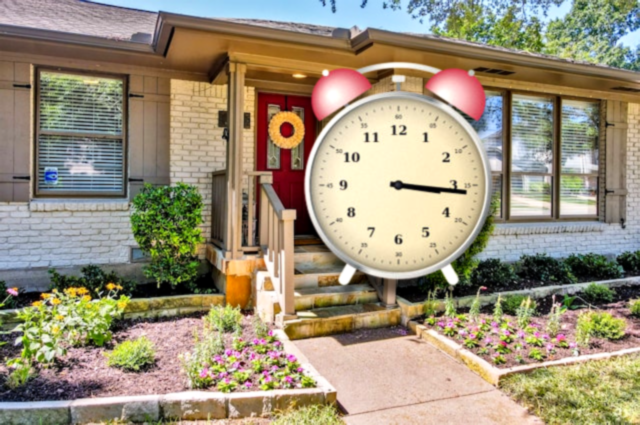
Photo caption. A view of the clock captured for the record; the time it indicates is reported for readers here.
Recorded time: 3:16
